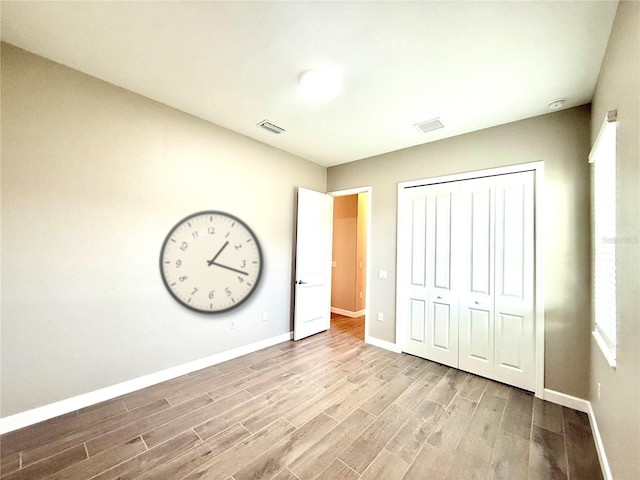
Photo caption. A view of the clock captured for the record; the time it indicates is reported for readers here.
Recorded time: 1:18
